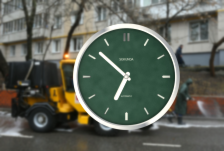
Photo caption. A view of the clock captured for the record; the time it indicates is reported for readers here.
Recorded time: 6:52
